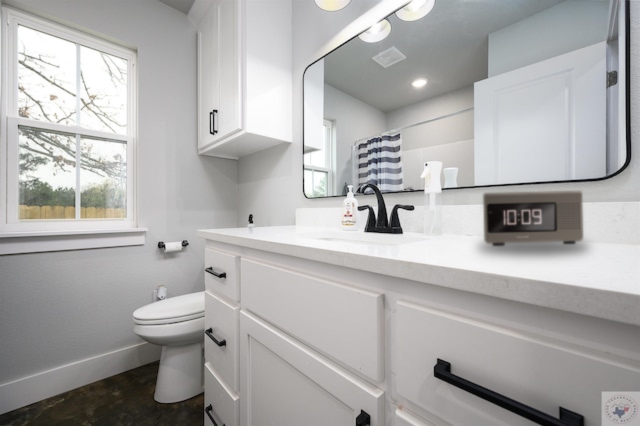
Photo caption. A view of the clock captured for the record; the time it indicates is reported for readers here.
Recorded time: 10:09
